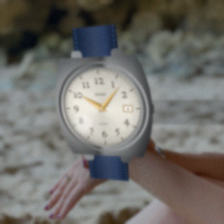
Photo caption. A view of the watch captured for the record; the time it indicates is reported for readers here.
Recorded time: 10:07
